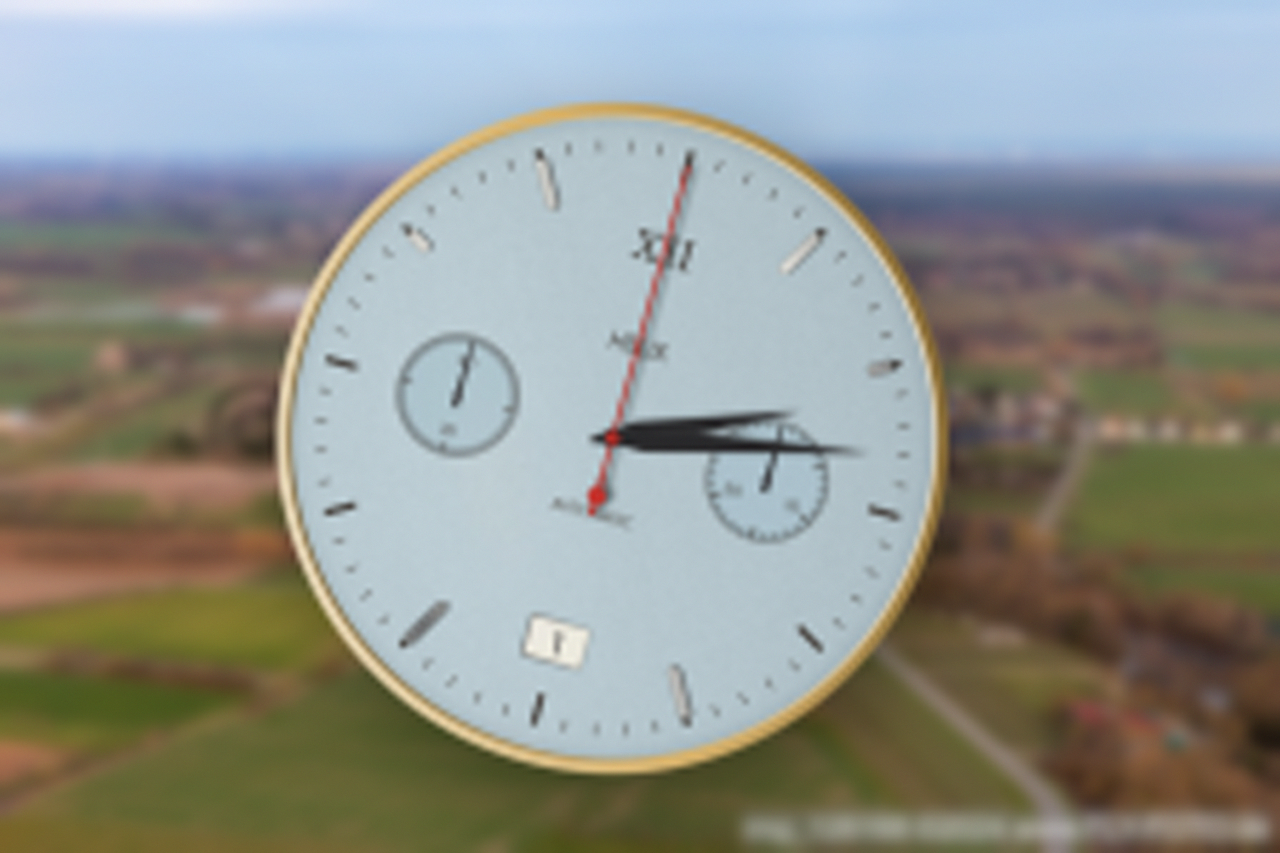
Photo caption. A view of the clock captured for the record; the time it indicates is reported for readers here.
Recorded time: 2:13
